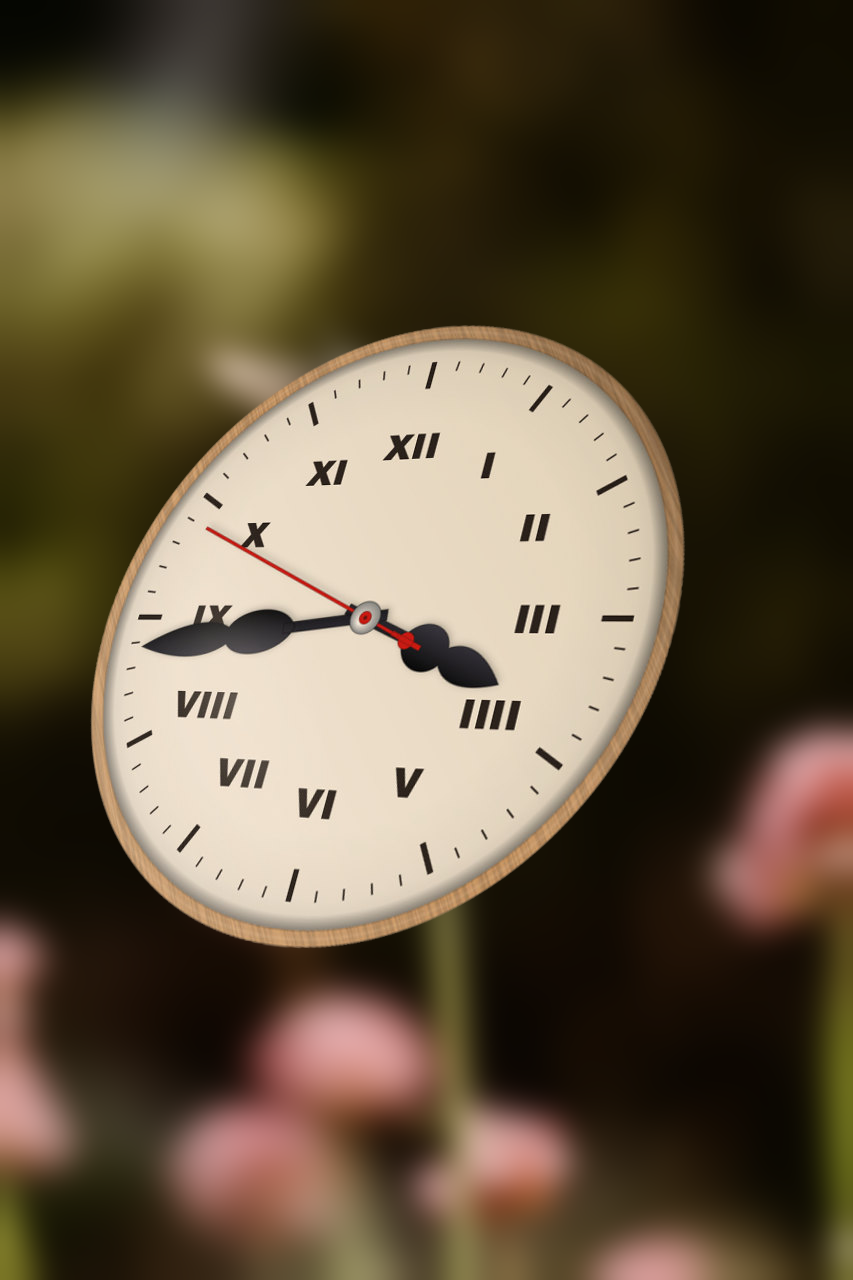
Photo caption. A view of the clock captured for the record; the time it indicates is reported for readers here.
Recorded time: 3:43:49
